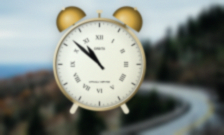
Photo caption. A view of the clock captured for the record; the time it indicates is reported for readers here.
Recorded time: 10:52
